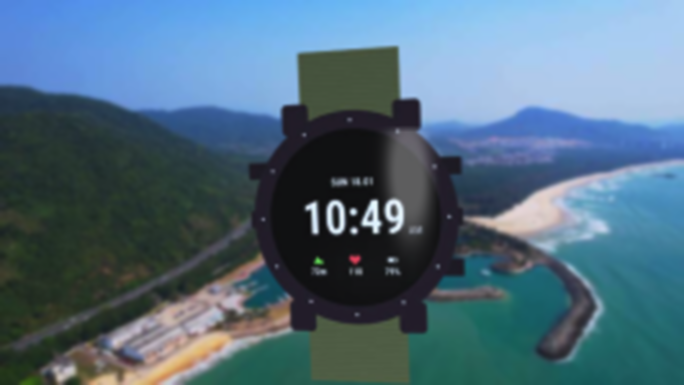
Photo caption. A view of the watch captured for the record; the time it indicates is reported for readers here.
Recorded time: 10:49
